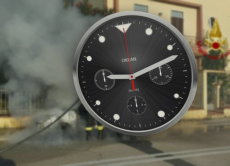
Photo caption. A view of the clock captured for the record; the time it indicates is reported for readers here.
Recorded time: 9:12
